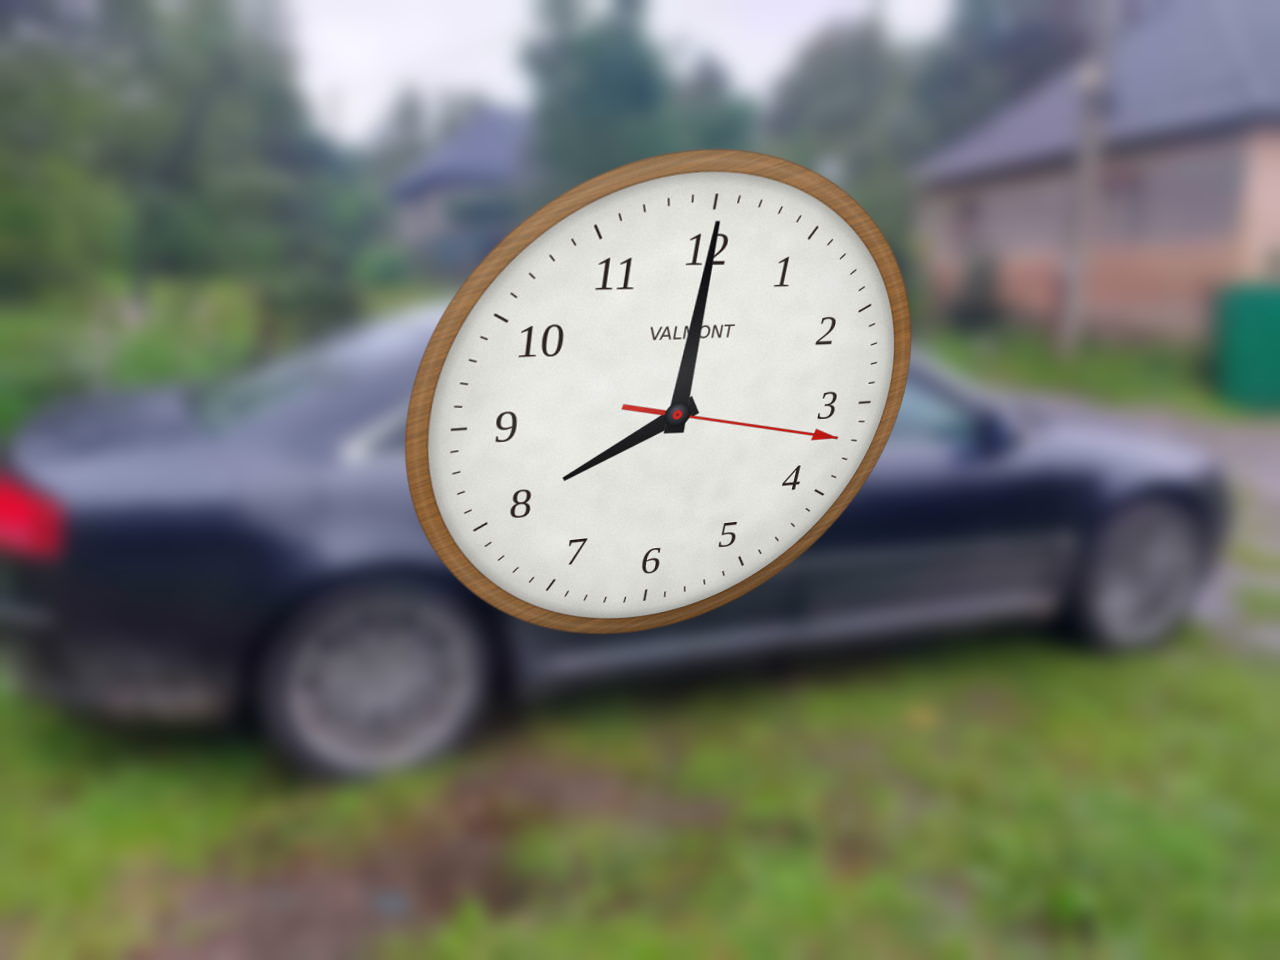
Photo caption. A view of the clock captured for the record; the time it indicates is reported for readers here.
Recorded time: 8:00:17
